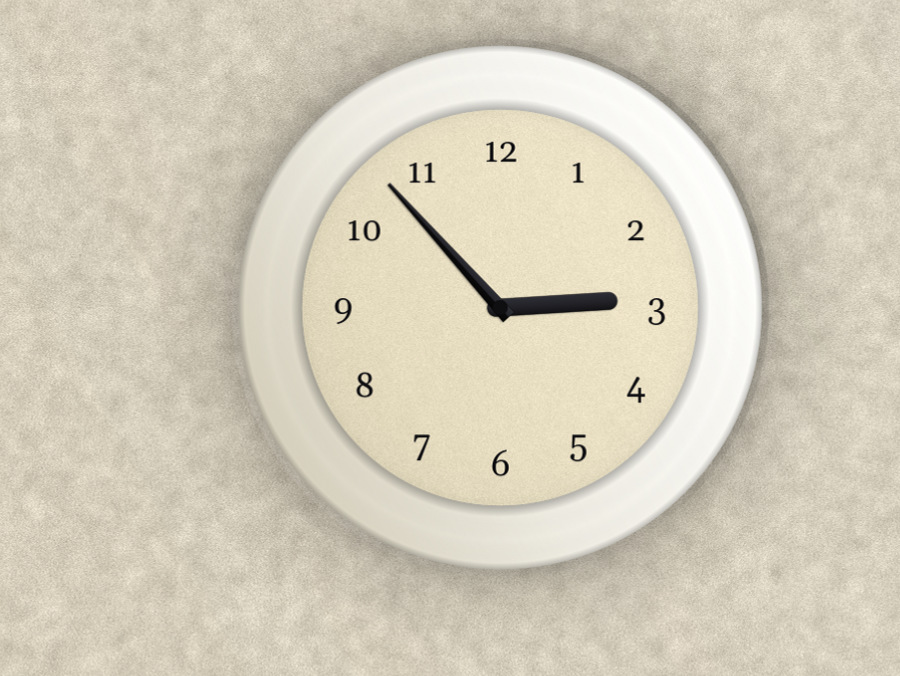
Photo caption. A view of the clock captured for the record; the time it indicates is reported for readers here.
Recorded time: 2:53
